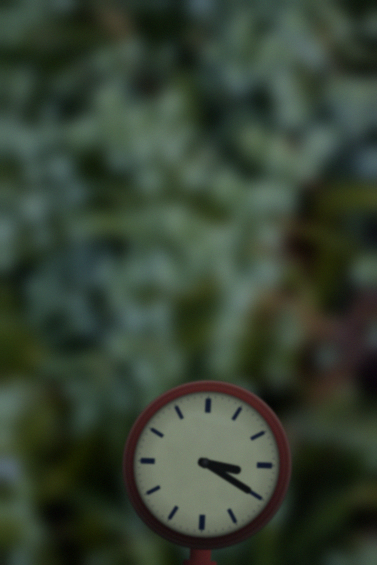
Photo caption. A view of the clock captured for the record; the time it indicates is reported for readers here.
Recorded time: 3:20
